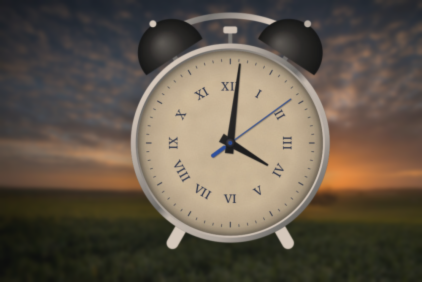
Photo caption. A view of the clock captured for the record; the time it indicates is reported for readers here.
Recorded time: 4:01:09
